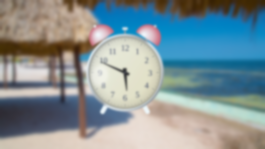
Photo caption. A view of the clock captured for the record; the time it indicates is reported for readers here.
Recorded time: 5:49
